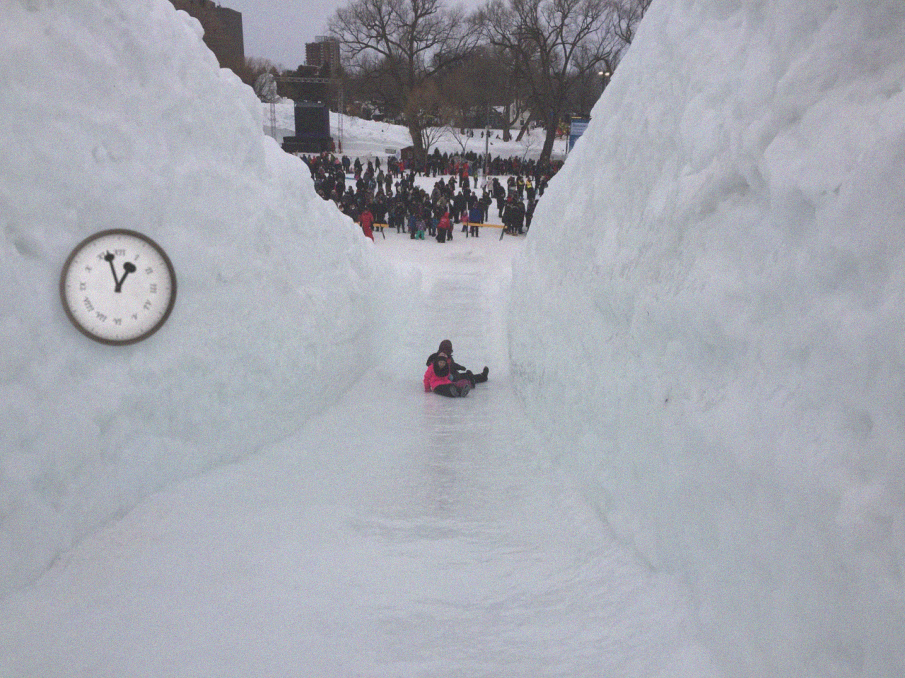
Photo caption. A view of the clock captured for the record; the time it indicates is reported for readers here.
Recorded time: 12:57
